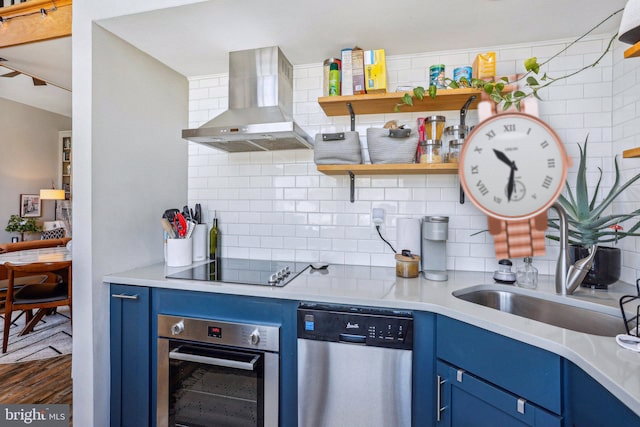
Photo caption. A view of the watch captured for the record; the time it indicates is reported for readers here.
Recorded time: 10:32
